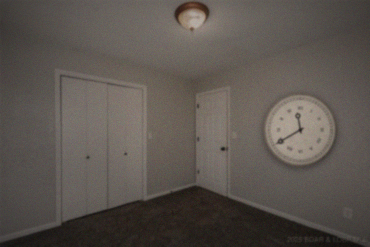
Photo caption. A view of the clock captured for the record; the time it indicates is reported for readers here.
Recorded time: 11:40
